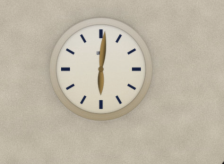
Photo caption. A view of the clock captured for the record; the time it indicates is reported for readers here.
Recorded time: 6:01
